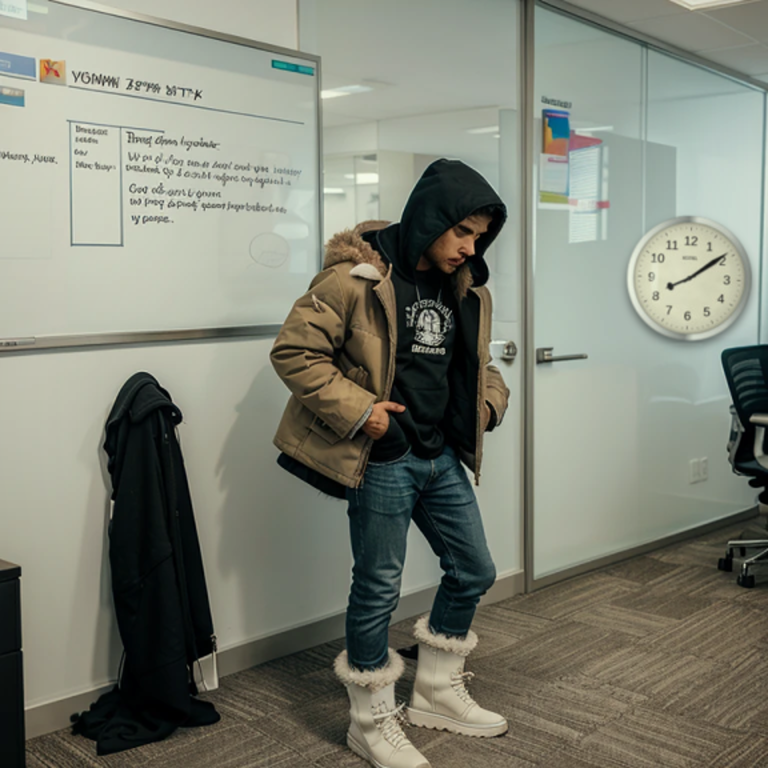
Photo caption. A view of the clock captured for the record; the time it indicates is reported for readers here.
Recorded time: 8:09
